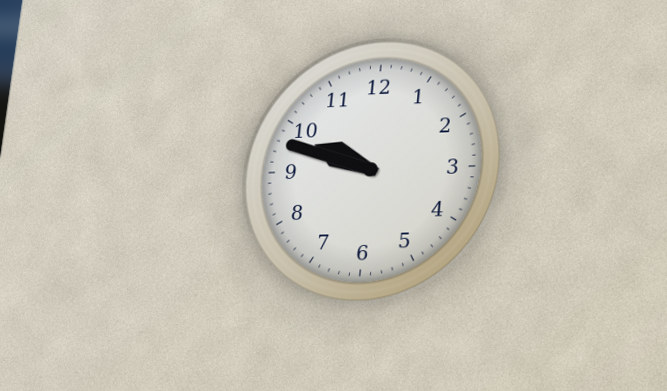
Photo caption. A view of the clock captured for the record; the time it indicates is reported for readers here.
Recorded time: 9:48
